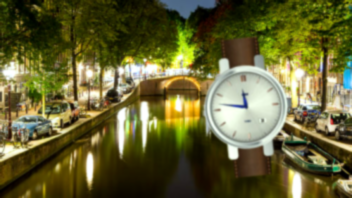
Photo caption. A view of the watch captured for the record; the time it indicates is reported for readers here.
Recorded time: 11:47
